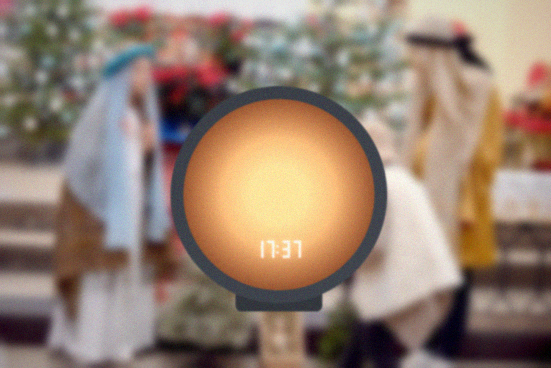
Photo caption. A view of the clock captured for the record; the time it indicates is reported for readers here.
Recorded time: 17:37
